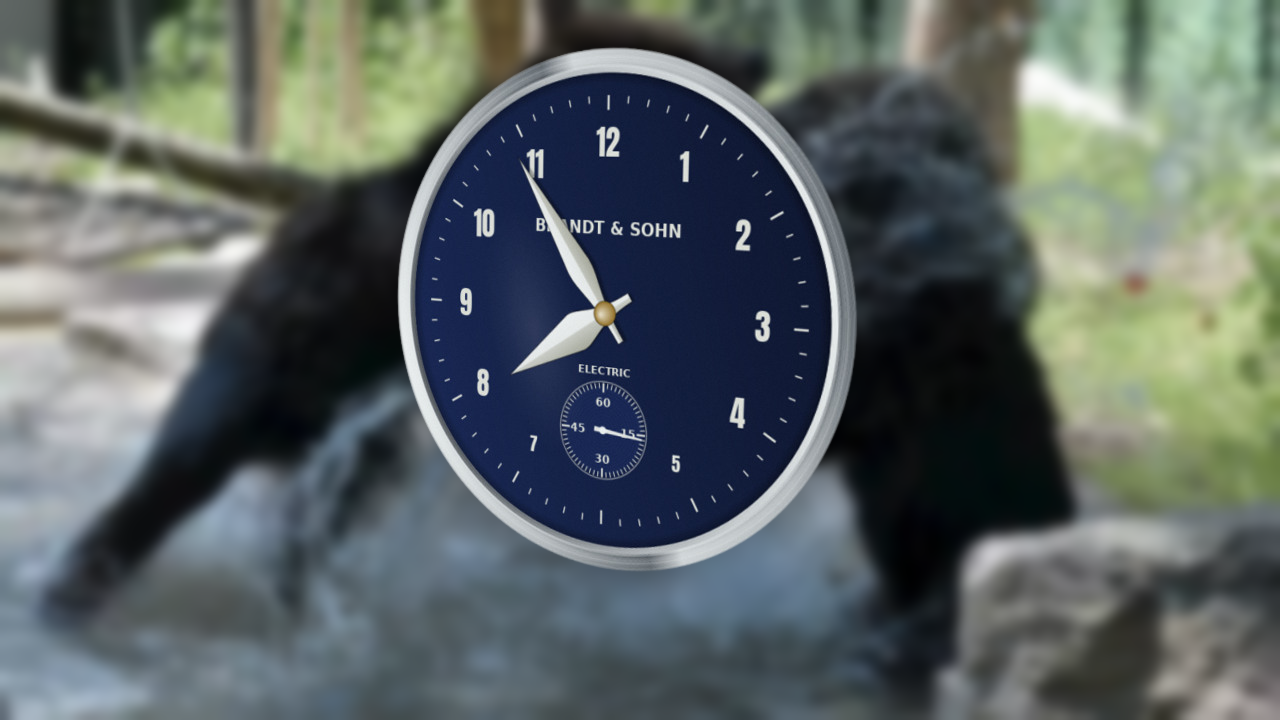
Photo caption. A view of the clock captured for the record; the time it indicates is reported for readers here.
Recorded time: 7:54:16
